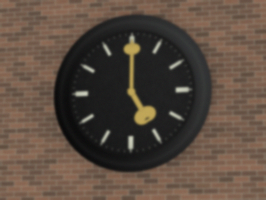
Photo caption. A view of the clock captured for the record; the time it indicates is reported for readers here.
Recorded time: 5:00
